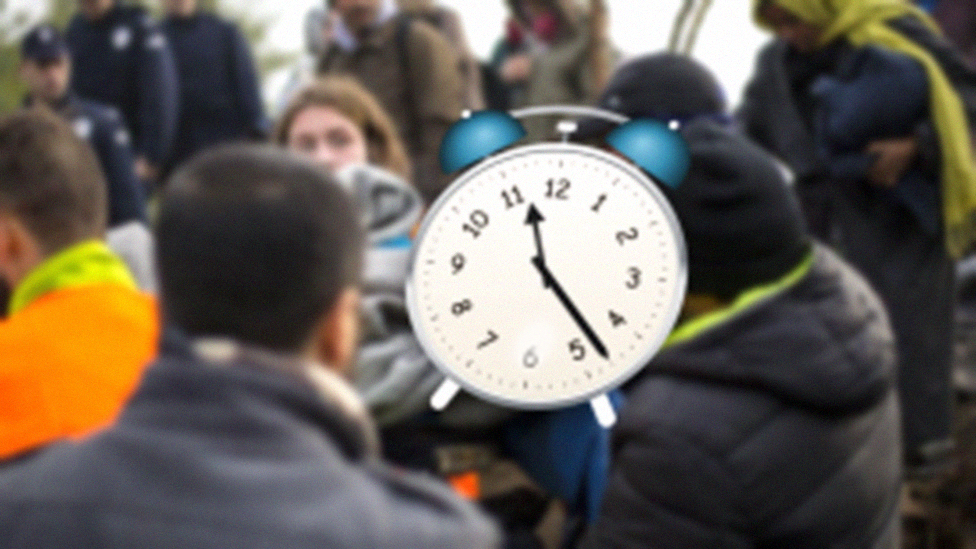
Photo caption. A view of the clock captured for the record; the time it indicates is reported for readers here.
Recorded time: 11:23
